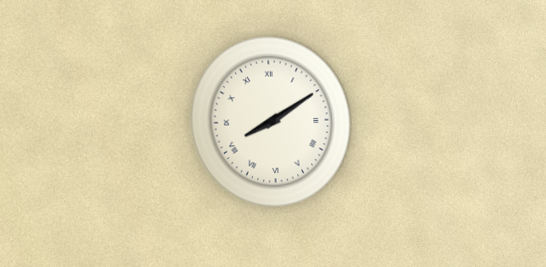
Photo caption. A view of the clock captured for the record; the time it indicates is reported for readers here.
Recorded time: 8:10
